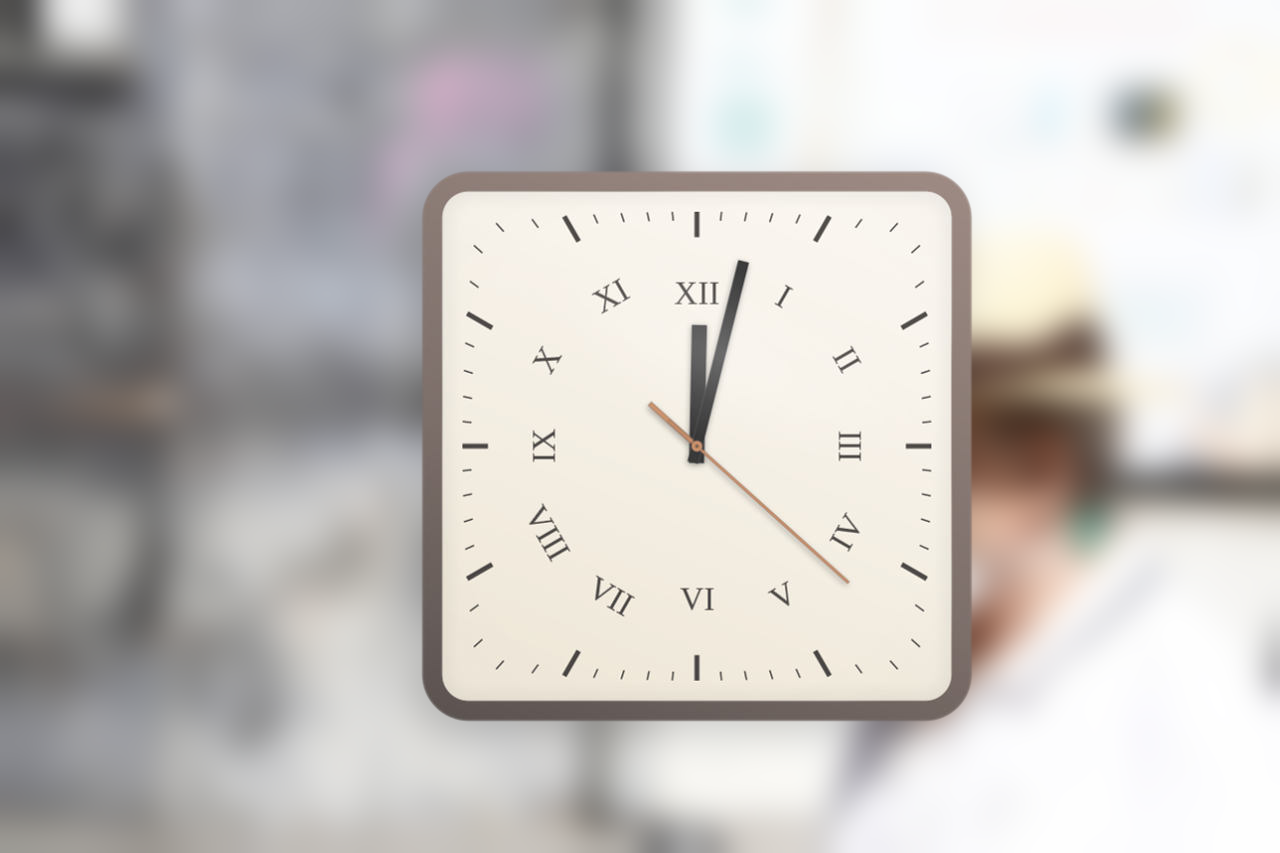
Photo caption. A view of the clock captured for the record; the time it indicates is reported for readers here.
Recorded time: 12:02:22
